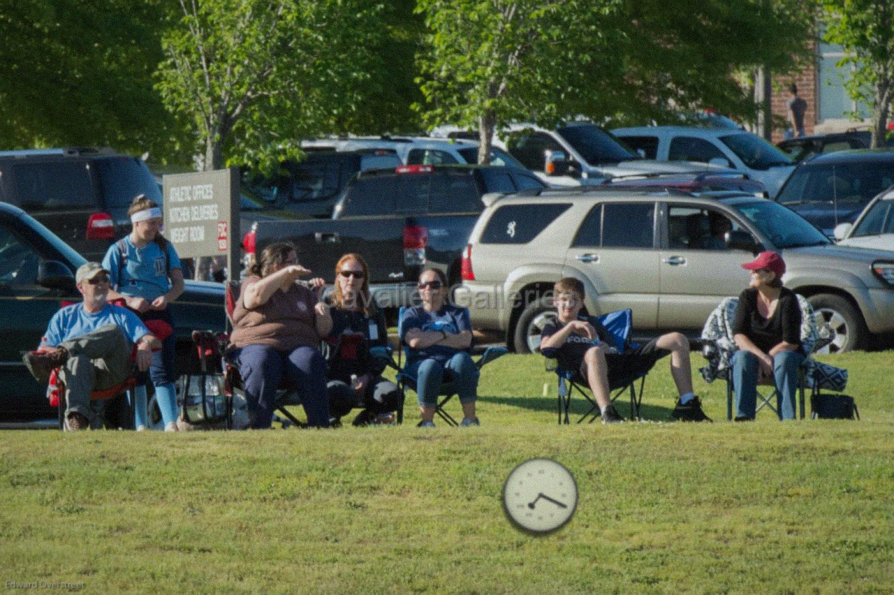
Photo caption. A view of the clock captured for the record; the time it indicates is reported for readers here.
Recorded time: 7:19
